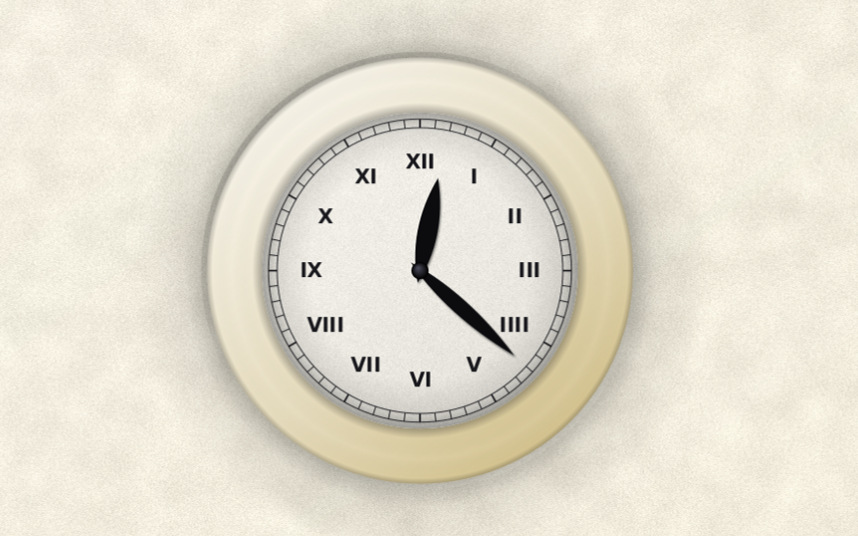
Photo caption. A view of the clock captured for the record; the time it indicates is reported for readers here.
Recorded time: 12:22
